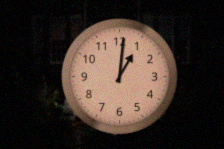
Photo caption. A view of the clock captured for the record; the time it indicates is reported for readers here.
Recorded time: 1:01
